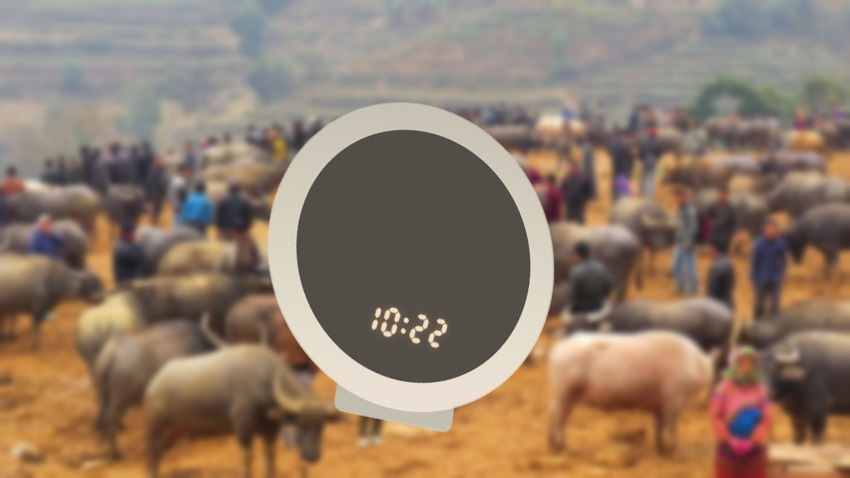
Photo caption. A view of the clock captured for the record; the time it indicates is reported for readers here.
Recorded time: 10:22
